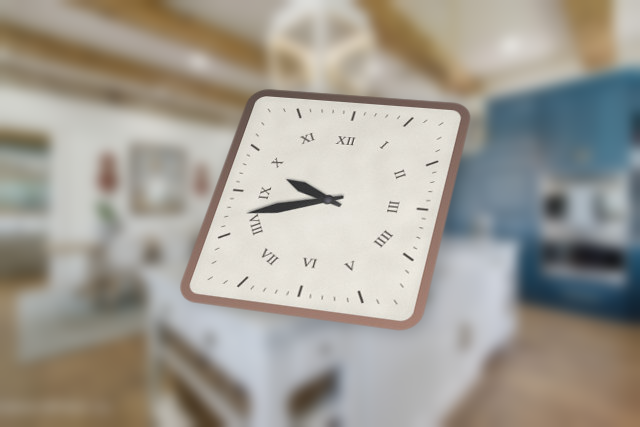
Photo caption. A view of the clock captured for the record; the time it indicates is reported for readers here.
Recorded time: 9:42
